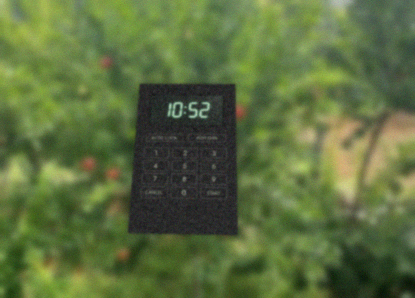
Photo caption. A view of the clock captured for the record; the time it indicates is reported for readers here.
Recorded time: 10:52
